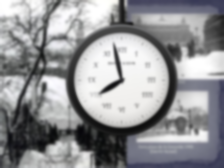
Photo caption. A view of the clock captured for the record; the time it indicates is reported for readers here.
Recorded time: 7:58
